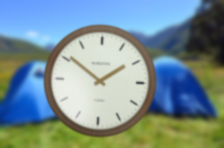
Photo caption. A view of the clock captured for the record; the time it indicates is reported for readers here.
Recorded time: 1:51
